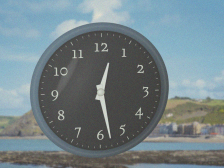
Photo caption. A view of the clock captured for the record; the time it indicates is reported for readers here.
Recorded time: 12:28
